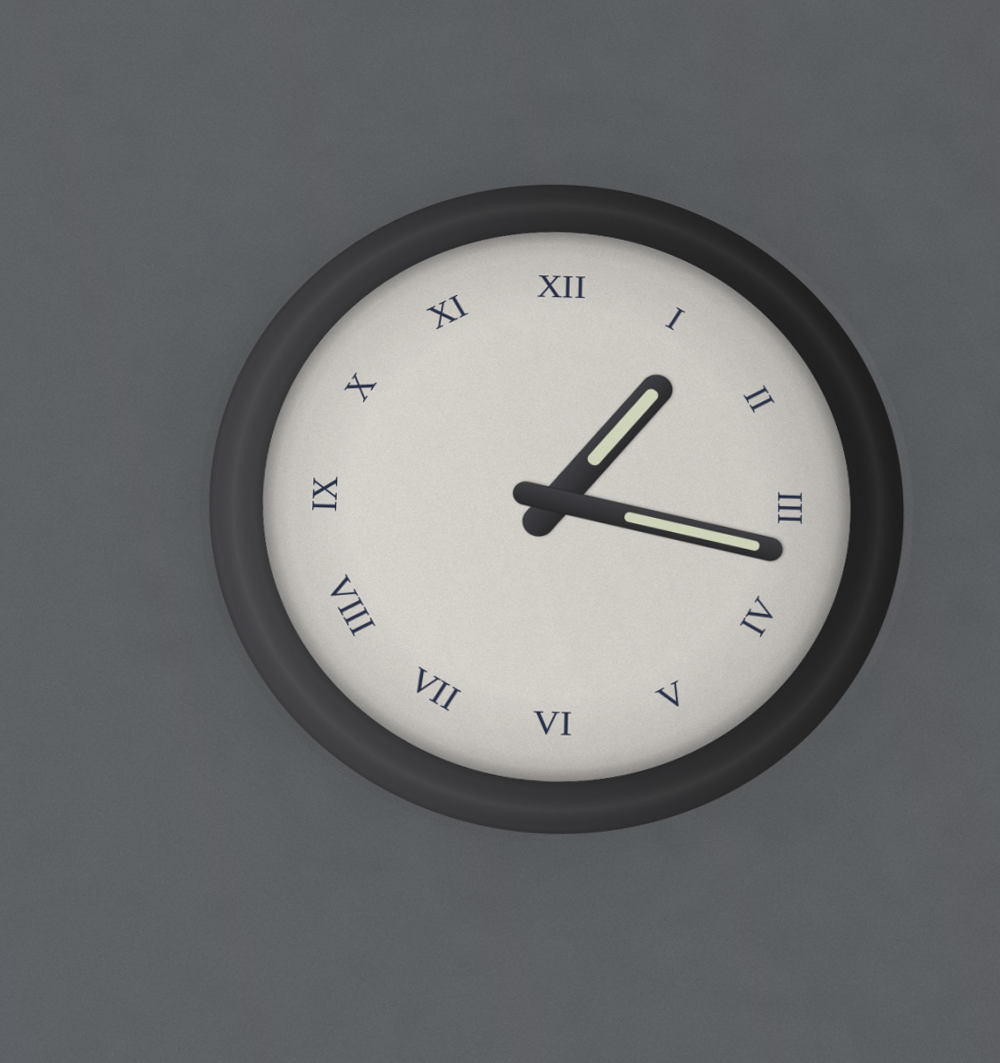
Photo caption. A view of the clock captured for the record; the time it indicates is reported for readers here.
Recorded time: 1:17
